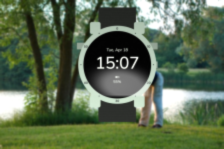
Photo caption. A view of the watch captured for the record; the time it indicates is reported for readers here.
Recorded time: 15:07
